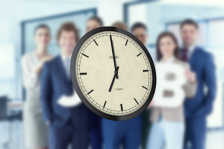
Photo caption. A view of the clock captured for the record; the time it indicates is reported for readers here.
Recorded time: 7:00
